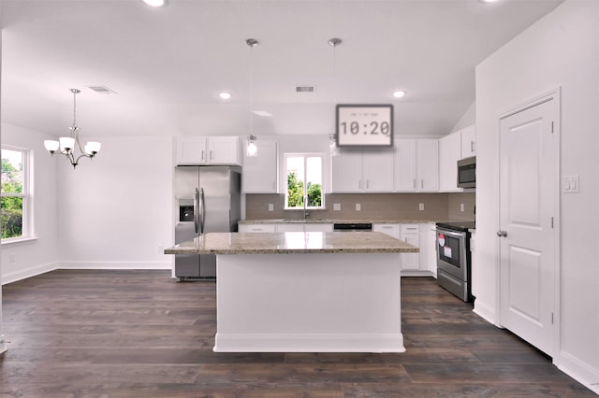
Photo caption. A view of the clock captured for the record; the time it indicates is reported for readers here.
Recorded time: 10:20
